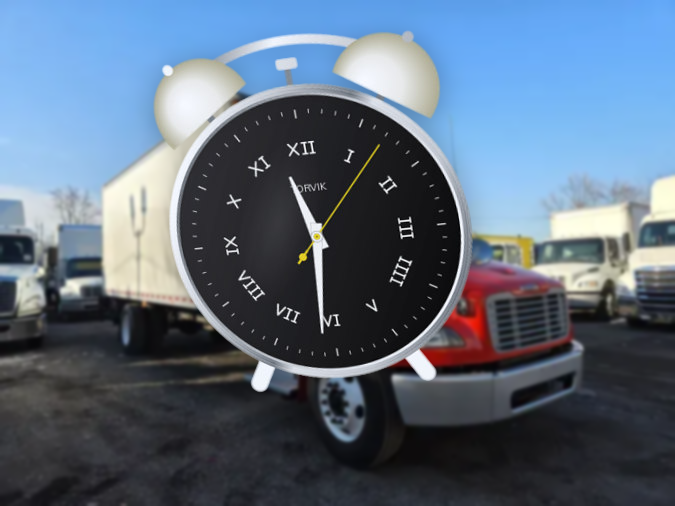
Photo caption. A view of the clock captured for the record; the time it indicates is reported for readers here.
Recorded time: 11:31:07
